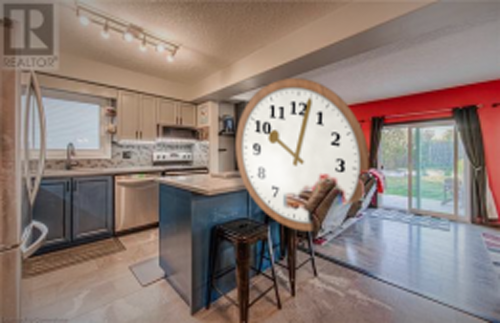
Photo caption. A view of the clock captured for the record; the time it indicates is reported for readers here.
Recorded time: 10:02
